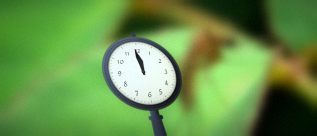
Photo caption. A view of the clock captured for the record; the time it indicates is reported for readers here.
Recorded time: 11:59
